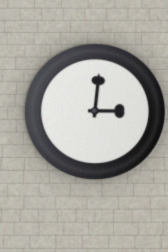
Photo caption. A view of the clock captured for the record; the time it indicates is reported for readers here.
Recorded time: 3:01
